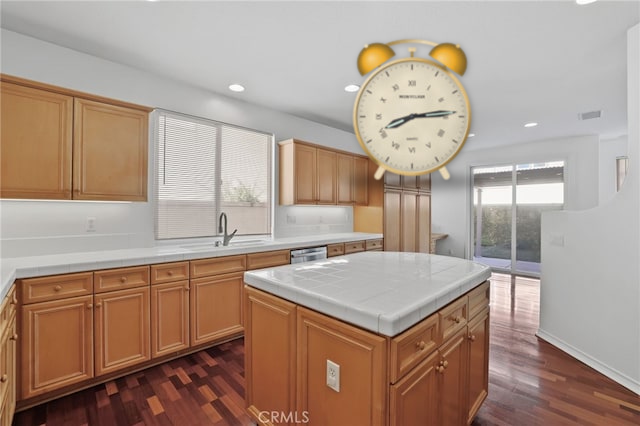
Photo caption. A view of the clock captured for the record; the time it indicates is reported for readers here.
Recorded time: 8:14
